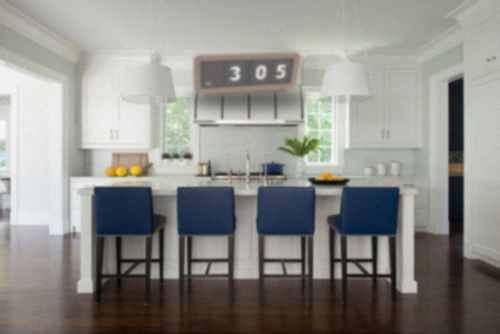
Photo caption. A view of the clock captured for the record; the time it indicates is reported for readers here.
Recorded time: 3:05
